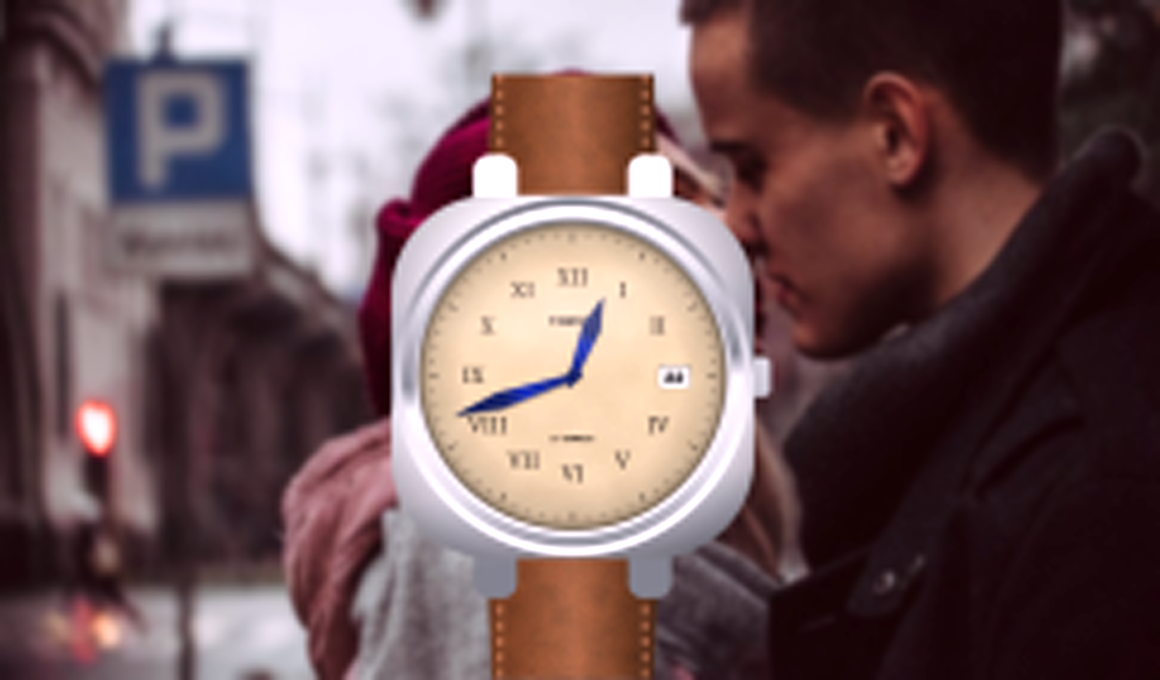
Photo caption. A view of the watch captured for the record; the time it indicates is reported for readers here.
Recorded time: 12:42
